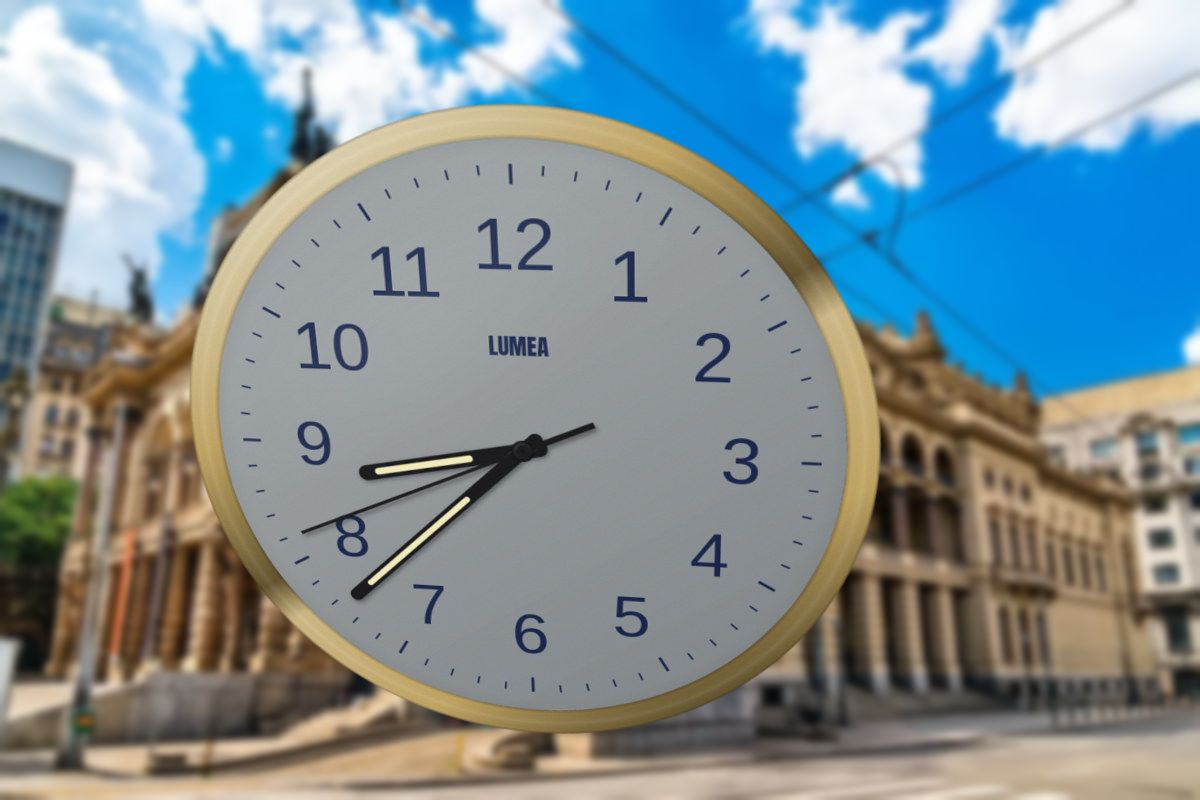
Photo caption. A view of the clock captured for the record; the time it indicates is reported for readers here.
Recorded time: 8:37:41
